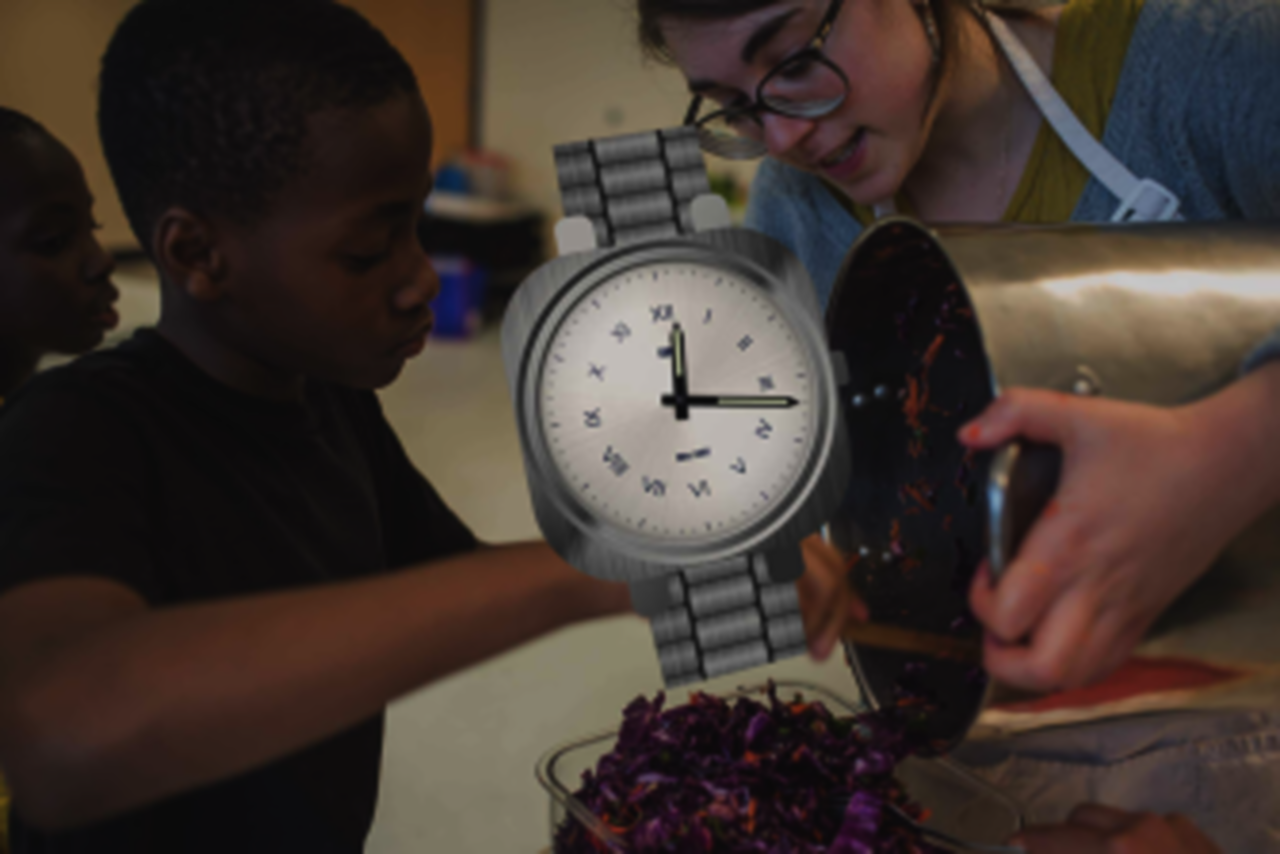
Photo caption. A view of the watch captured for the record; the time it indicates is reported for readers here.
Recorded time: 12:17
